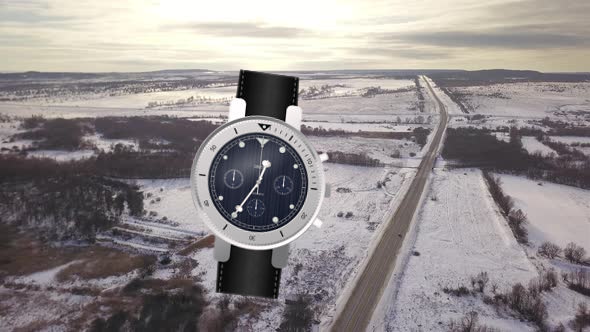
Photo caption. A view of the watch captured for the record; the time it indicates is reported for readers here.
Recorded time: 12:35
